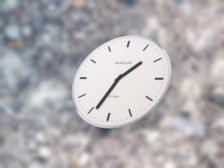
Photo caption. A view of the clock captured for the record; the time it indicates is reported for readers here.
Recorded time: 1:34
